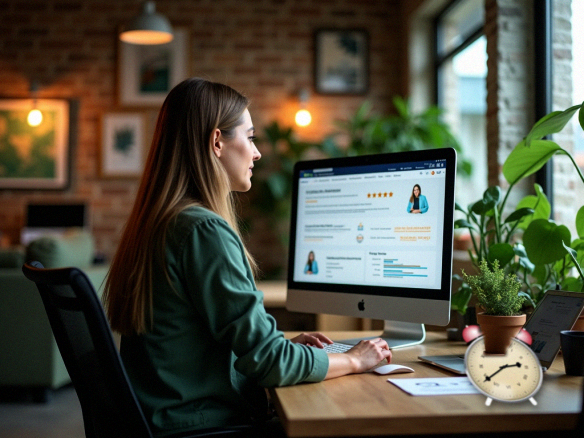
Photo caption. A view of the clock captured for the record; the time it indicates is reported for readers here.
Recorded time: 2:39
